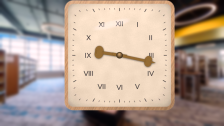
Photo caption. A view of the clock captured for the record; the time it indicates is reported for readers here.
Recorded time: 9:17
